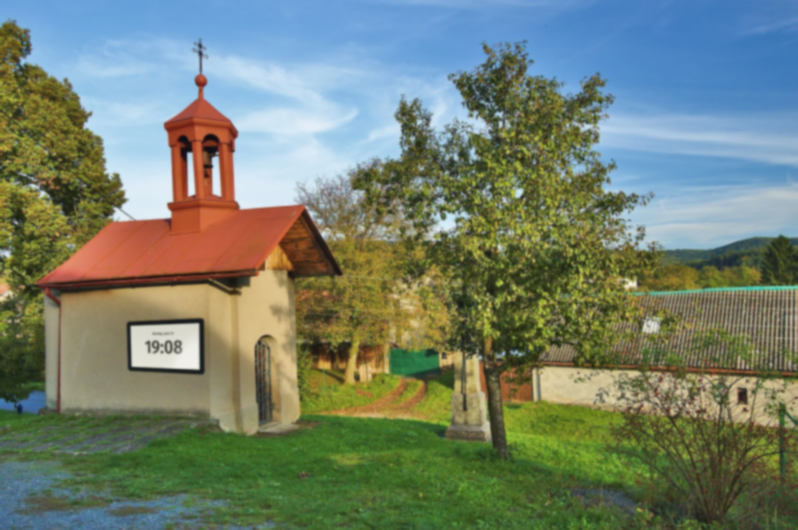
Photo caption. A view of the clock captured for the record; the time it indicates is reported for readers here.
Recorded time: 19:08
